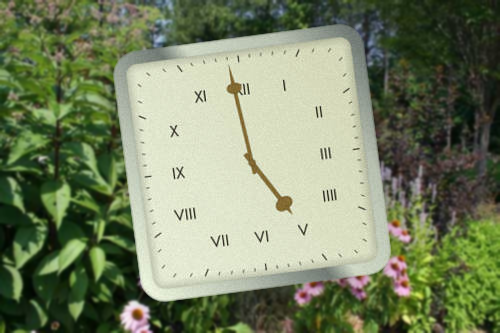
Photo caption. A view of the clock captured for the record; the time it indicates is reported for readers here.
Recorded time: 4:59
